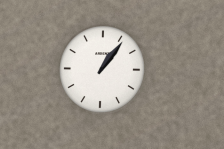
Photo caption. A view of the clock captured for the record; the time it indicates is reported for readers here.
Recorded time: 1:06
